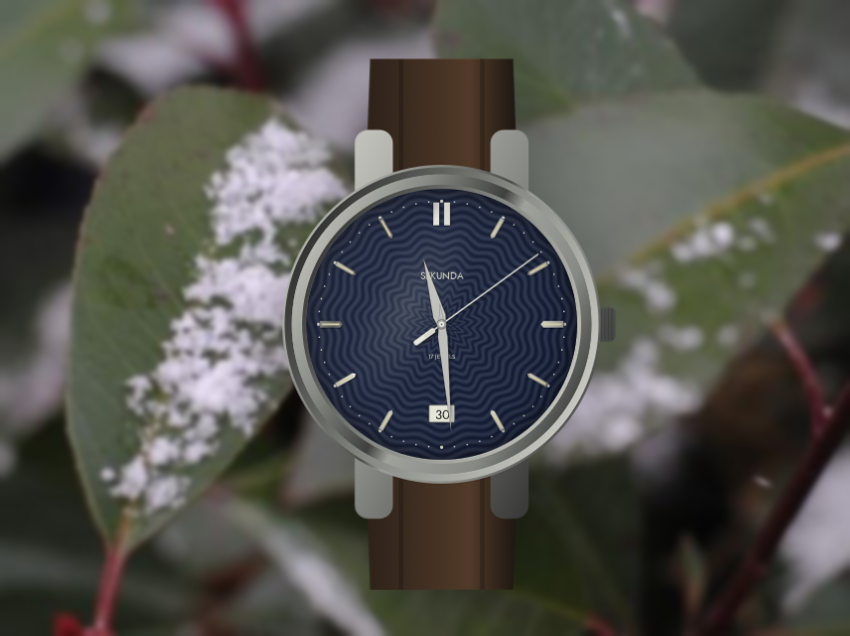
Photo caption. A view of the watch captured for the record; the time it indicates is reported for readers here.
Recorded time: 11:29:09
